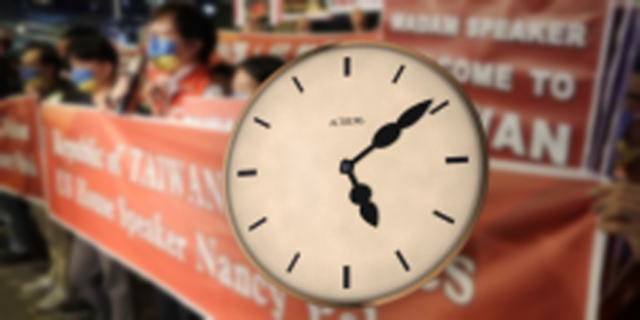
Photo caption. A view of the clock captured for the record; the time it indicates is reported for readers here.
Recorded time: 5:09
